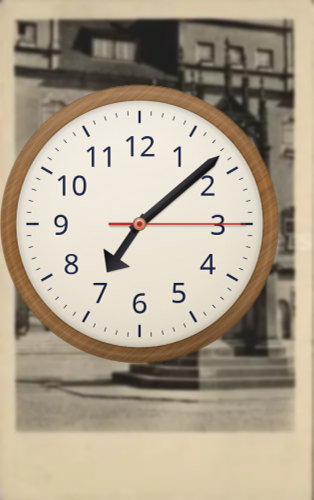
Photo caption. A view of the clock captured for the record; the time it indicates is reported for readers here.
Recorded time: 7:08:15
